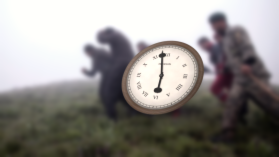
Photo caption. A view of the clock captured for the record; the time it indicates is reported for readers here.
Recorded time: 5:58
